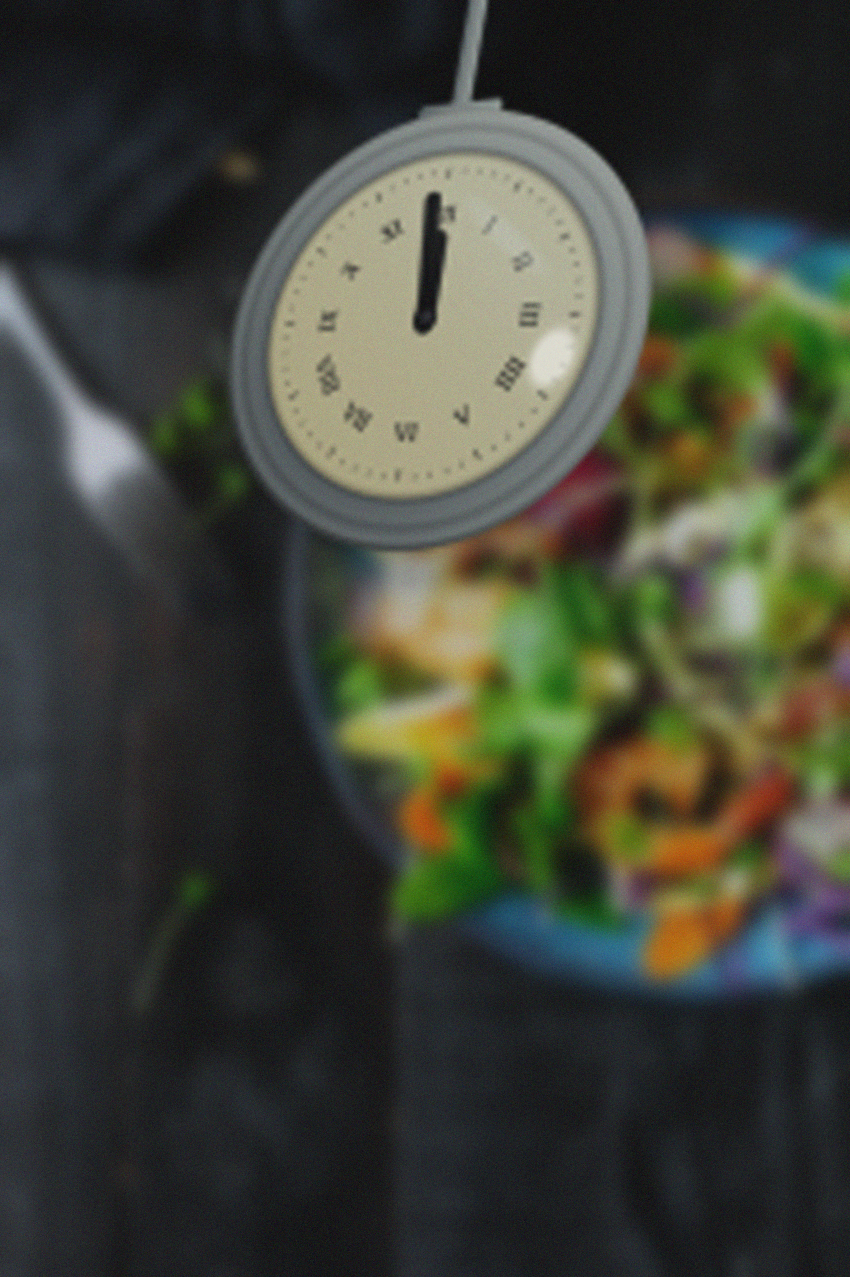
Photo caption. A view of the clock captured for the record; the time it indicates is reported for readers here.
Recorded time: 11:59
